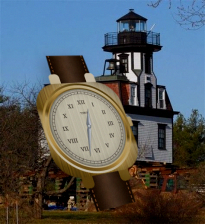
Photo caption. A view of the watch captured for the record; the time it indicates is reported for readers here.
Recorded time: 12:33
